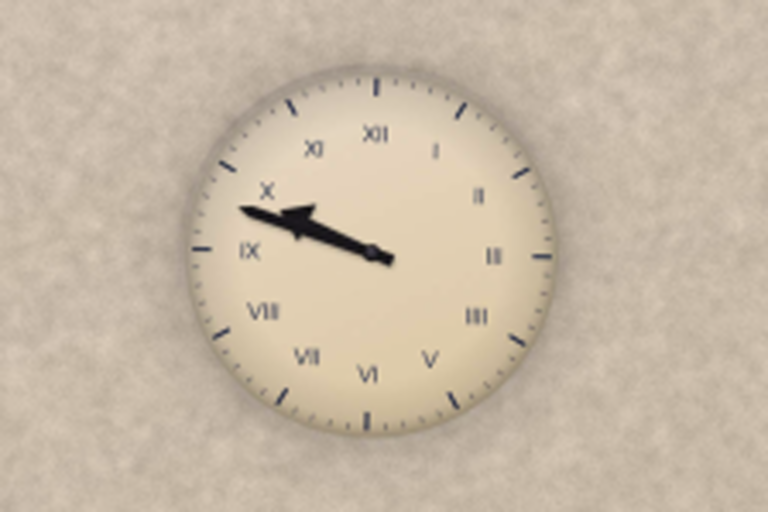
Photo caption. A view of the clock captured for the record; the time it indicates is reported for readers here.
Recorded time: 9:48
